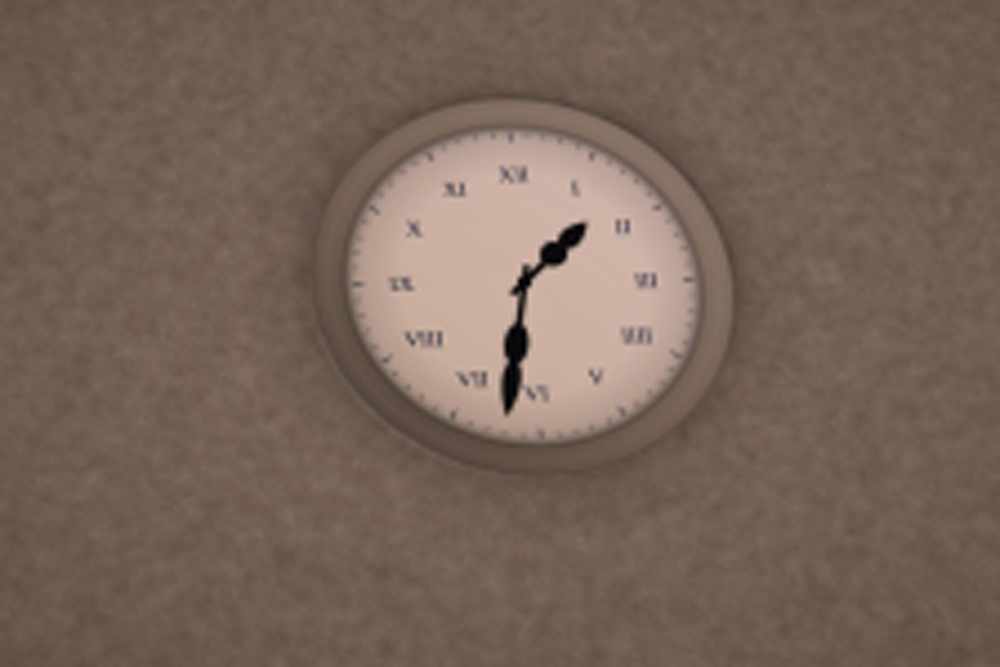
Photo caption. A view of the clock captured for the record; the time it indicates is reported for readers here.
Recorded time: 1:32
